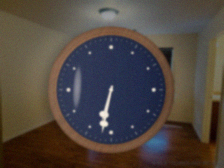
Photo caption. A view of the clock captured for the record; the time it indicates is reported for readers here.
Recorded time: 6:32
